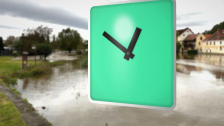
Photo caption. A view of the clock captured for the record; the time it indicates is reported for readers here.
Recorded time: 12:51
